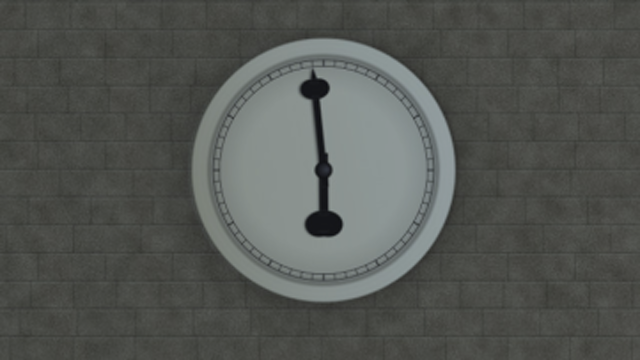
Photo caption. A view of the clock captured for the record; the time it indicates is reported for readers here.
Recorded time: 5:59
